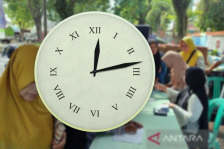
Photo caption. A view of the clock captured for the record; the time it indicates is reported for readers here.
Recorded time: 12:13
